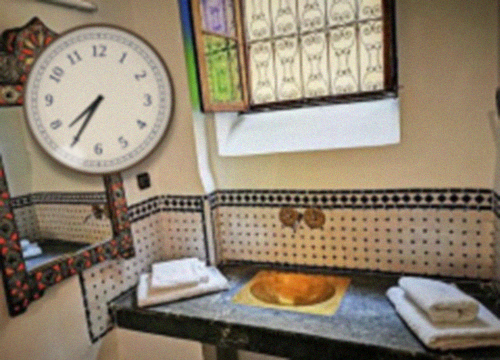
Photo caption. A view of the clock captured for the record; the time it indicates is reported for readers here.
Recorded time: 7:35
